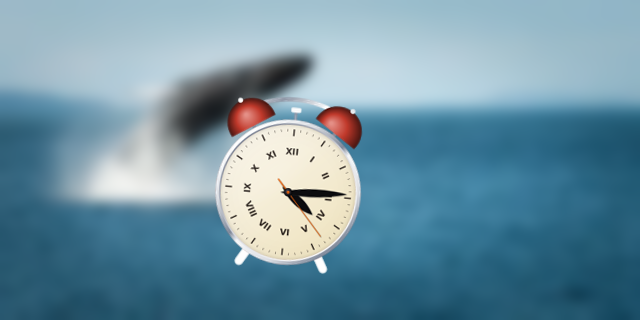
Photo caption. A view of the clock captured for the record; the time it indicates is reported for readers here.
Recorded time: 4:14:23
